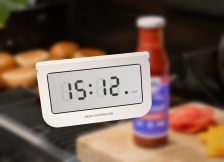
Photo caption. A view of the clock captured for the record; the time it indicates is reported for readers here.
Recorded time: 15:12
